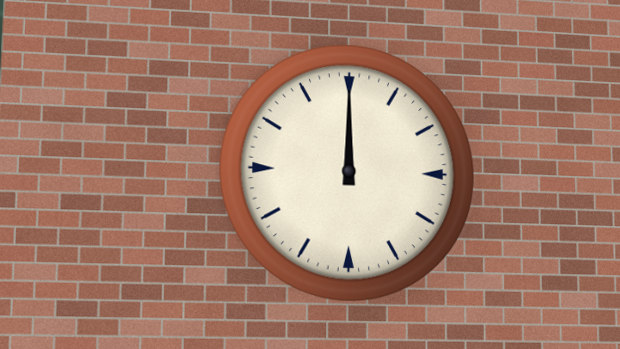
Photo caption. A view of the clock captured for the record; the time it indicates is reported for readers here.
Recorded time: 12:00
